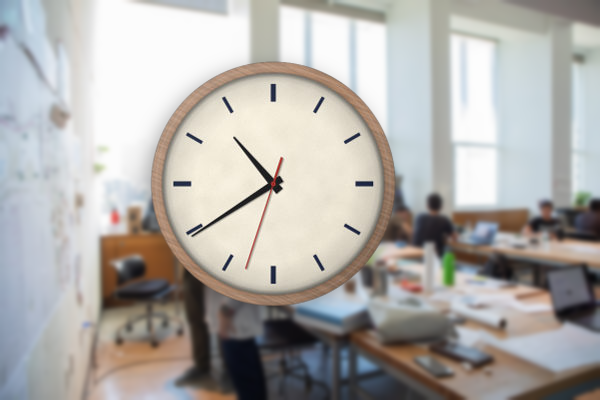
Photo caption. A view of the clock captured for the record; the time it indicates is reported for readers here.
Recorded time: 10:39:33
